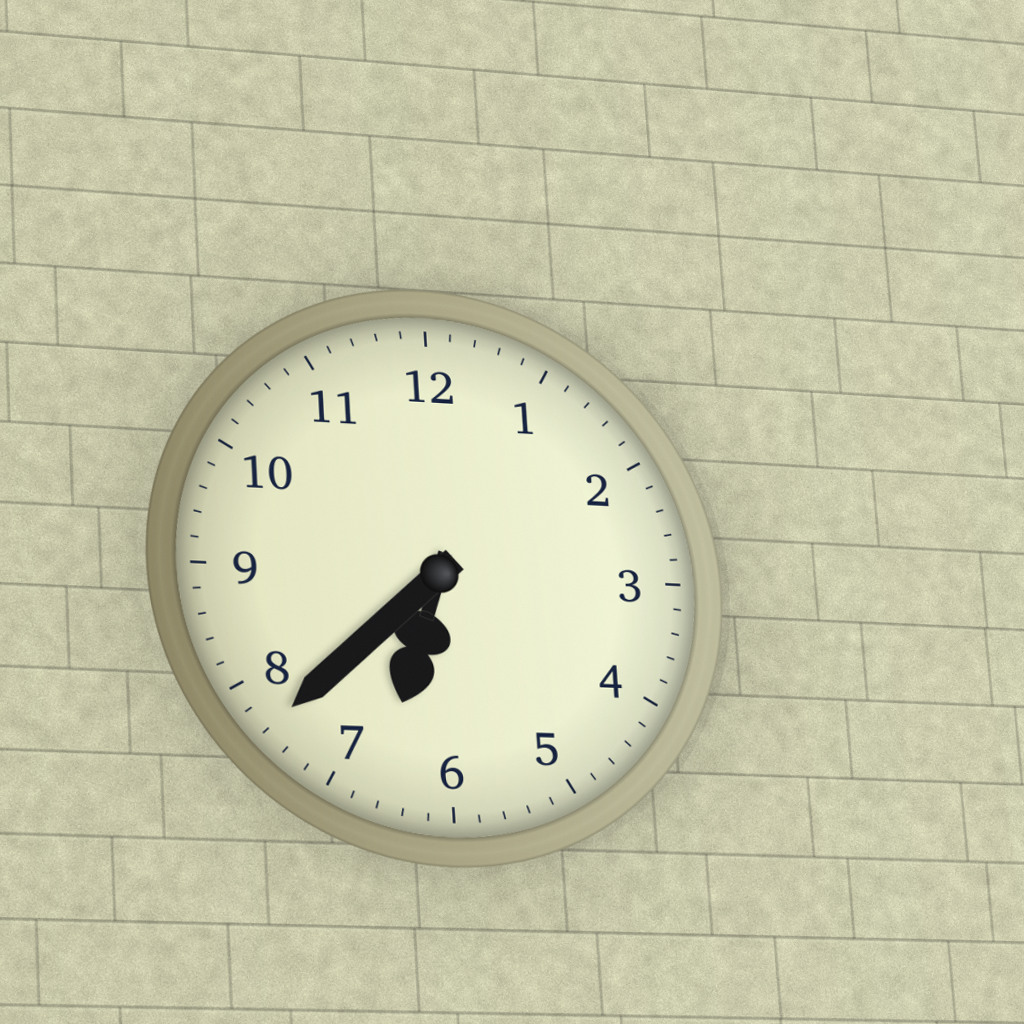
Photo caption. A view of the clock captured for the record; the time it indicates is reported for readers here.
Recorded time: 6:38
